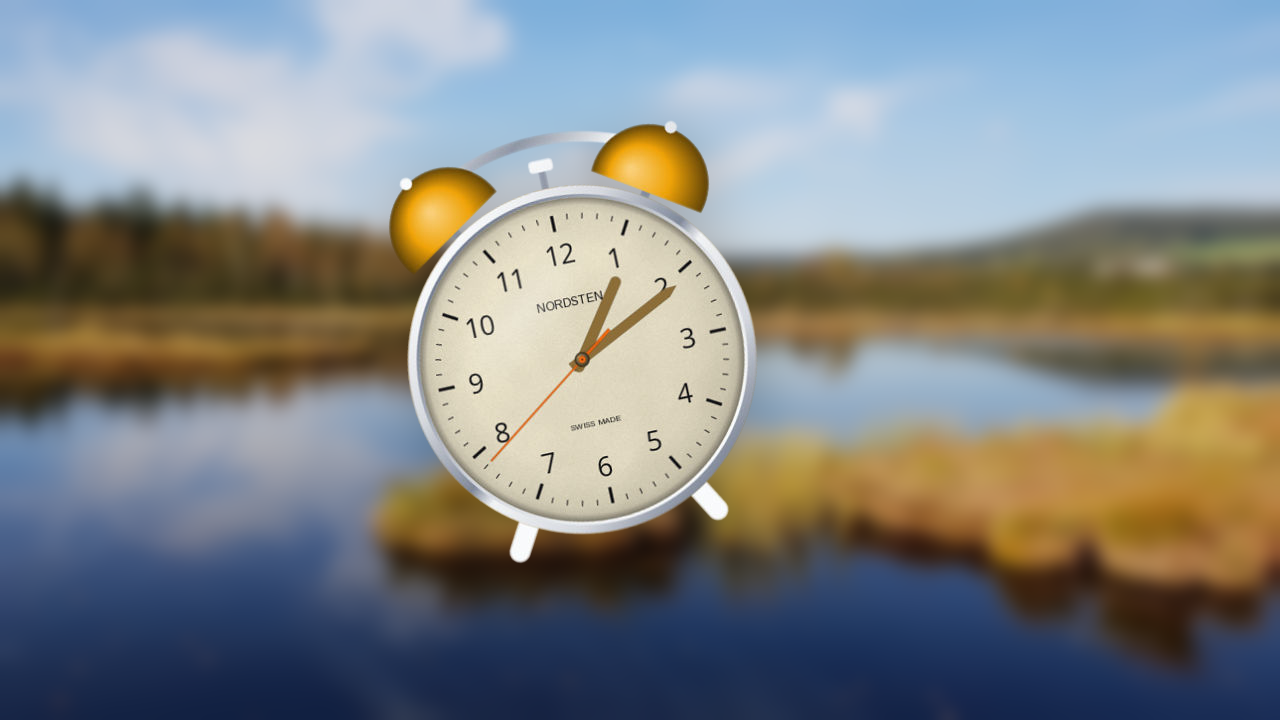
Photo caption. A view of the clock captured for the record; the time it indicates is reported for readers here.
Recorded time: 1:10:39
